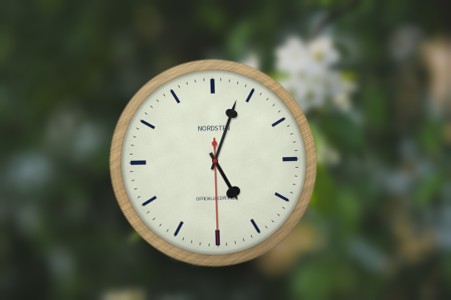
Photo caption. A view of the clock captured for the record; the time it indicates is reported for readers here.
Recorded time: 5:03:30
